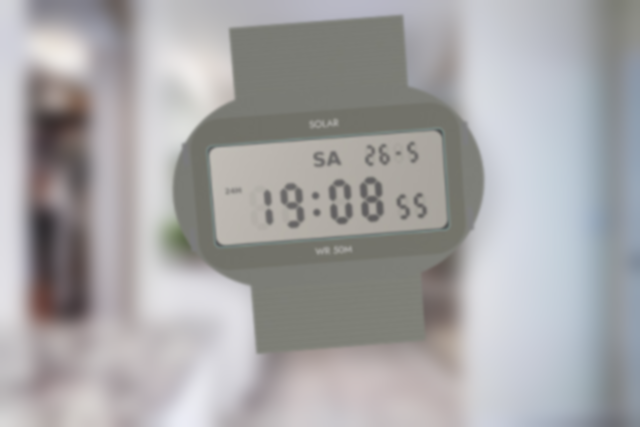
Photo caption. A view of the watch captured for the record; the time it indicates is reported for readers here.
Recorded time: 19:08:55
